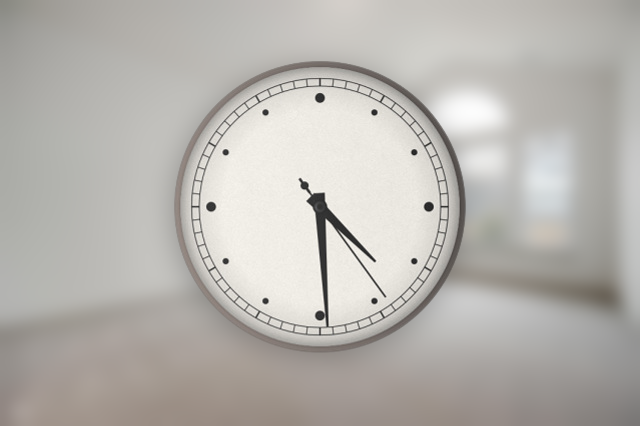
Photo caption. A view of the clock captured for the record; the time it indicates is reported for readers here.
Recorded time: 4:29:24
